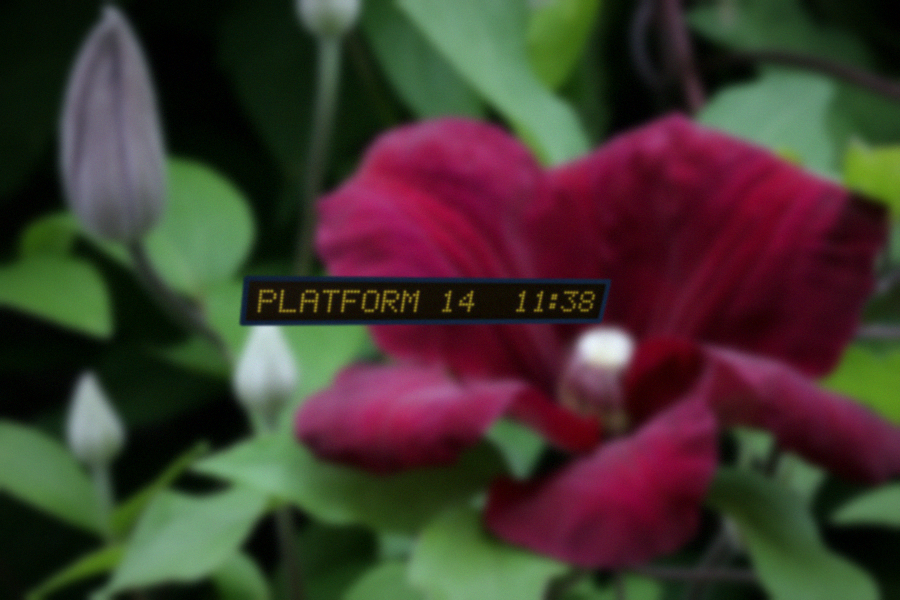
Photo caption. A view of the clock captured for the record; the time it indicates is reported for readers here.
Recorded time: 11:38
